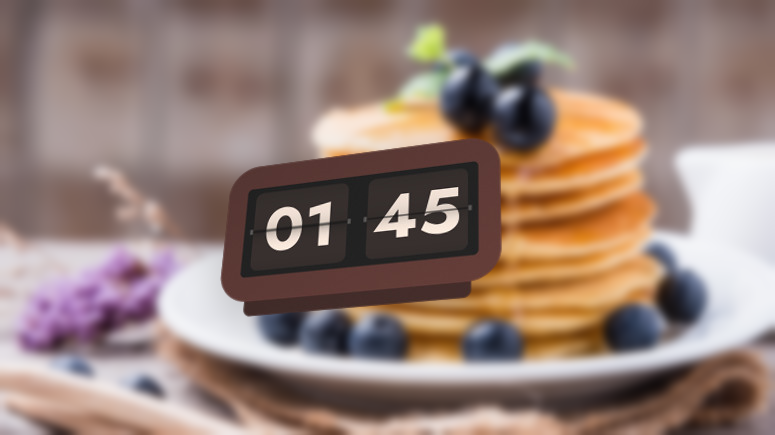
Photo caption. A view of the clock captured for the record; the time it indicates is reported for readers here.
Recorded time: 1:45
